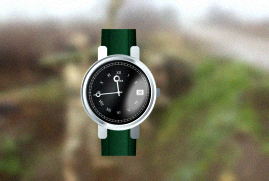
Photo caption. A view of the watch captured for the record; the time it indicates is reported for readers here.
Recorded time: 11:44
